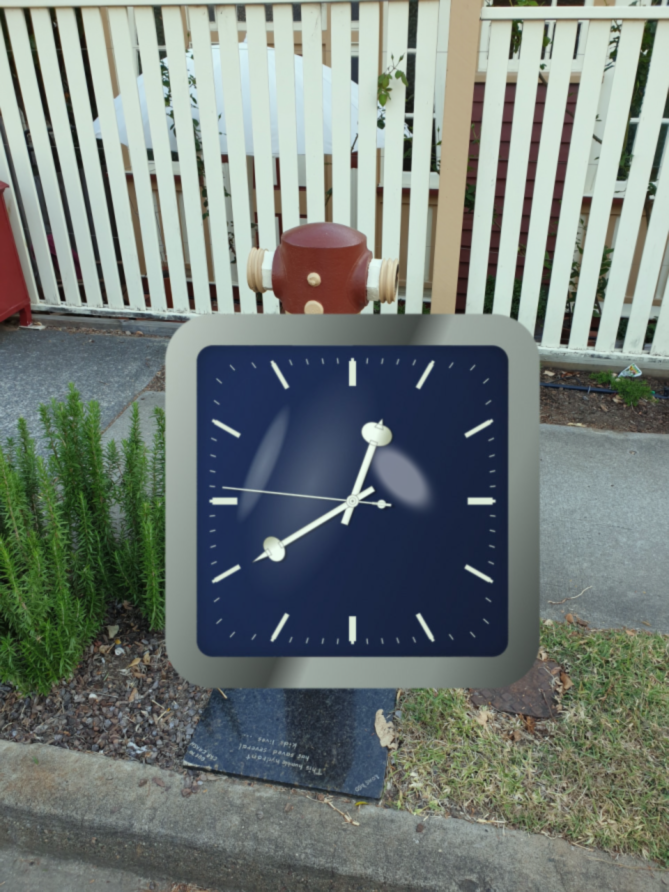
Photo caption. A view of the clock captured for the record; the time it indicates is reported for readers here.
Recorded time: 12:39:46
